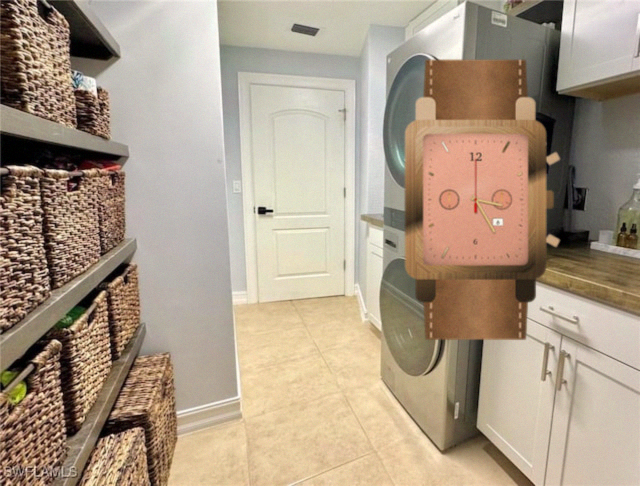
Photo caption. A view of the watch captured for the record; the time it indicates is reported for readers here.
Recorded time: 3:25
